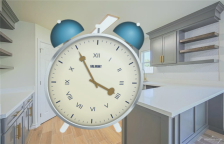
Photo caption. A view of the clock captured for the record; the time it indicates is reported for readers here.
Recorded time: 3:55
